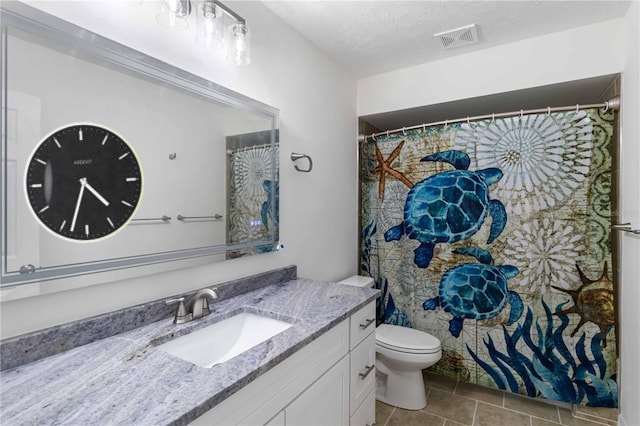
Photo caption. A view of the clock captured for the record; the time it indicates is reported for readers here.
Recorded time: 4:33
